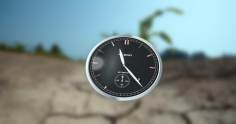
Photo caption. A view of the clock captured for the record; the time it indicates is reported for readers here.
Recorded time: 11:23
